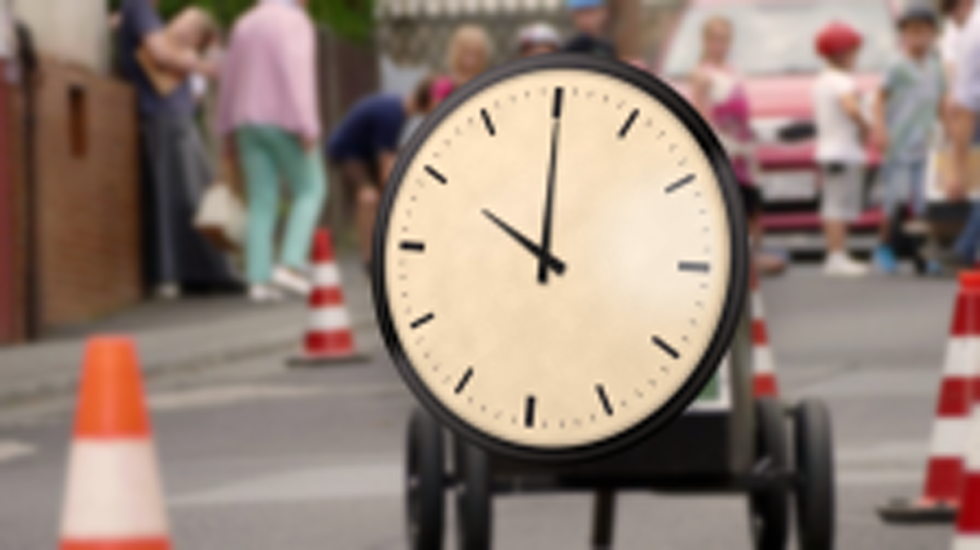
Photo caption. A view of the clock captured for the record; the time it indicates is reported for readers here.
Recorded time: 10:00
